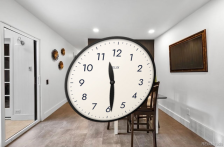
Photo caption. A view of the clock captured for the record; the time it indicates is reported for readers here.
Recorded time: 11:29
